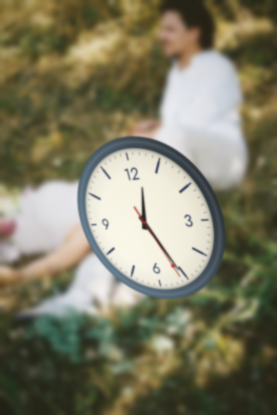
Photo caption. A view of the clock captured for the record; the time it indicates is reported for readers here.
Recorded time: 12:25:26
